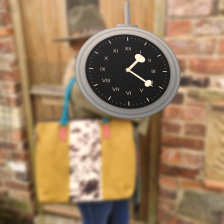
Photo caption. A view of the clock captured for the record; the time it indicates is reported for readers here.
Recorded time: 1:21
